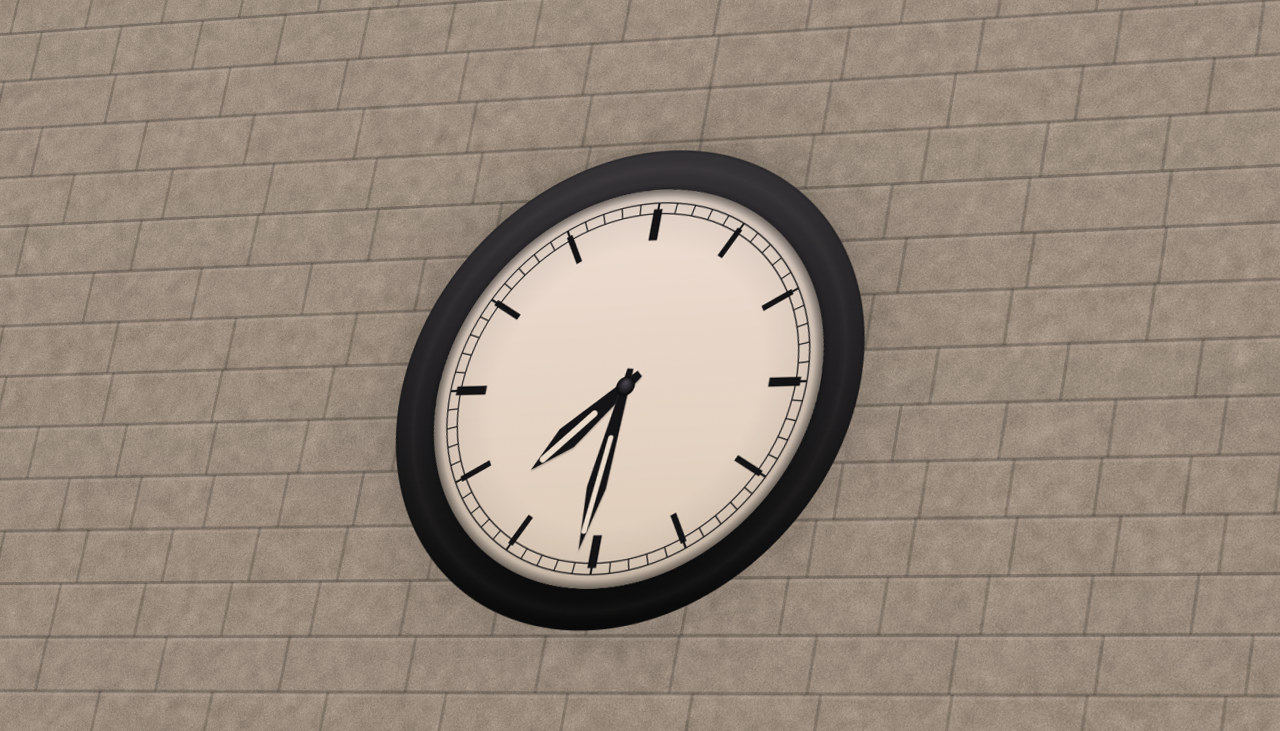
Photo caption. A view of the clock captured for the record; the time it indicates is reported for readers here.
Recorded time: 7:31
